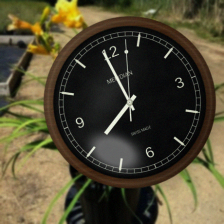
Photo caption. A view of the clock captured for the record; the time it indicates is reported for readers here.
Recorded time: 7:59:03
